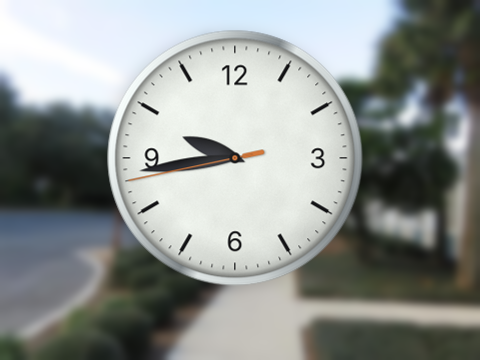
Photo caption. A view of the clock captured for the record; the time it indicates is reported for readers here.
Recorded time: 9:43:43
